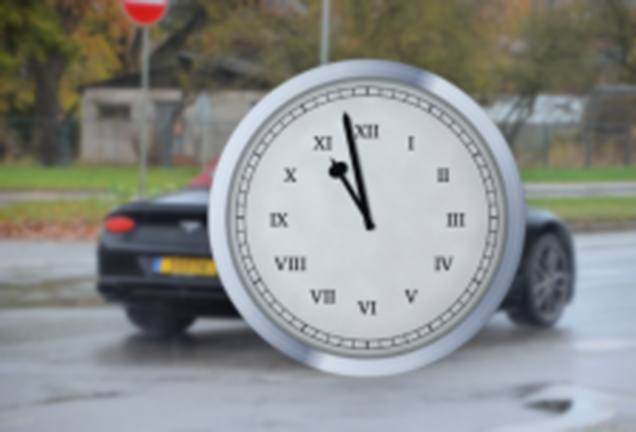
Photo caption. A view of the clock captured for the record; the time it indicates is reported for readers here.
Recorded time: 10:58
